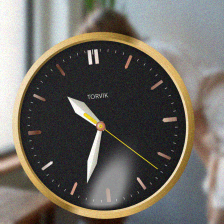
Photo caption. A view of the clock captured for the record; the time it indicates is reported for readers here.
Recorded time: 10:33:22
